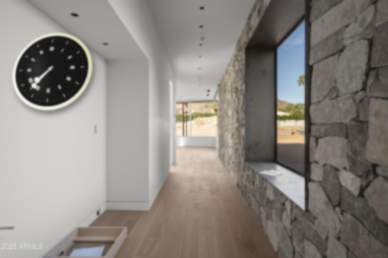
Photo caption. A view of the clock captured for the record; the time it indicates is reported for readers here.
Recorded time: 7:37
